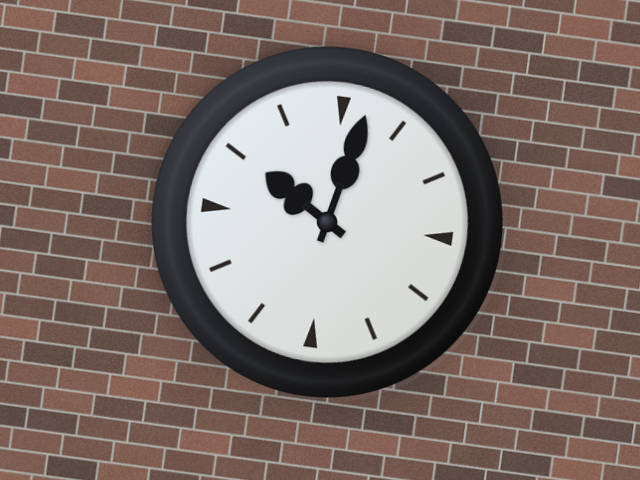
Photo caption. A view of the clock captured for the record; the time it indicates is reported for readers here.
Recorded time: 10:02
